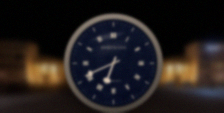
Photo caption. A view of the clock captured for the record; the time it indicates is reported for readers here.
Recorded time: 6:41
